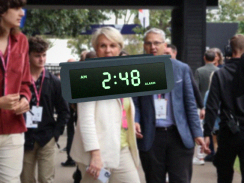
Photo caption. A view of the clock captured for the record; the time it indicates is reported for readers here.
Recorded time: 2:48
